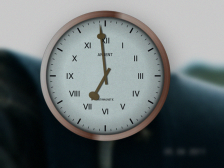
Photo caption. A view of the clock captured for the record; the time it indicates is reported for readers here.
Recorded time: 6:59
